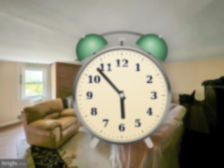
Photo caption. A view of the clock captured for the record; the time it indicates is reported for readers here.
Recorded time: 5:53
